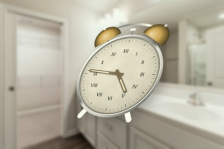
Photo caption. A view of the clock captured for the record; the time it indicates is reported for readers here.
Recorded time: 4:46
